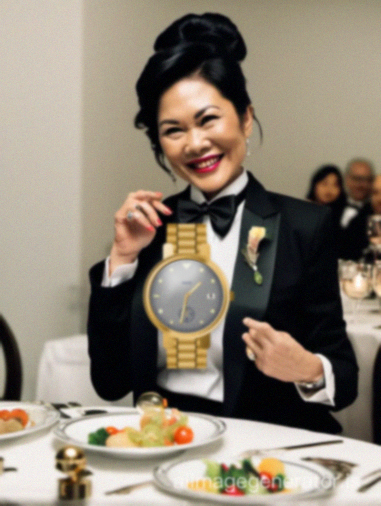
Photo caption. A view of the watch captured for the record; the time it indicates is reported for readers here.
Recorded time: 1:32
